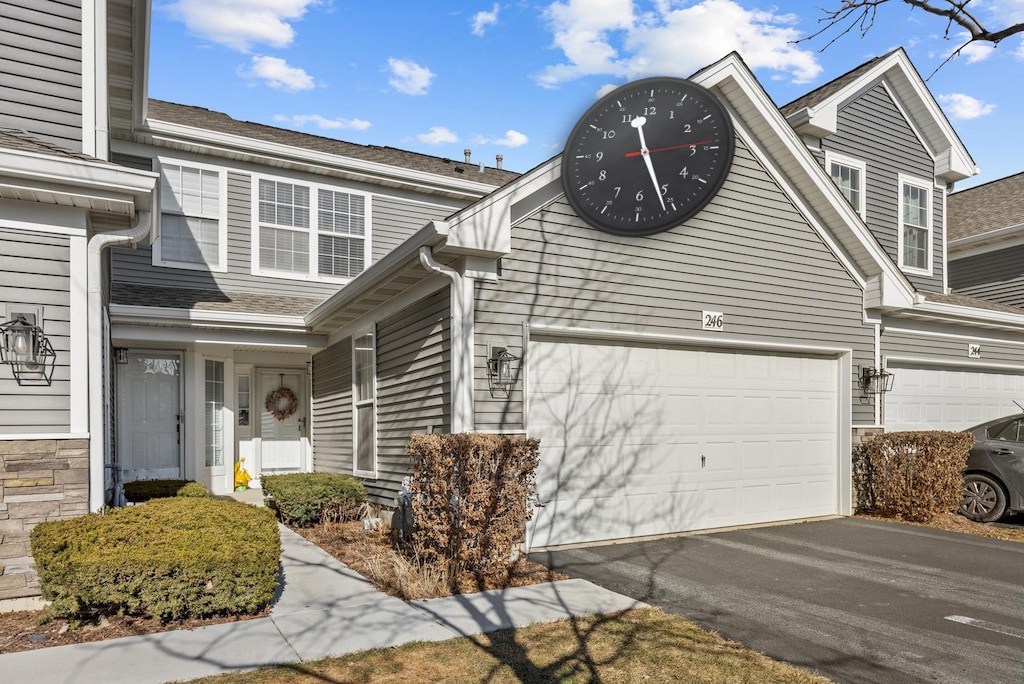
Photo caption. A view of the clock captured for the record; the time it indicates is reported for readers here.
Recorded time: 11:26:14
